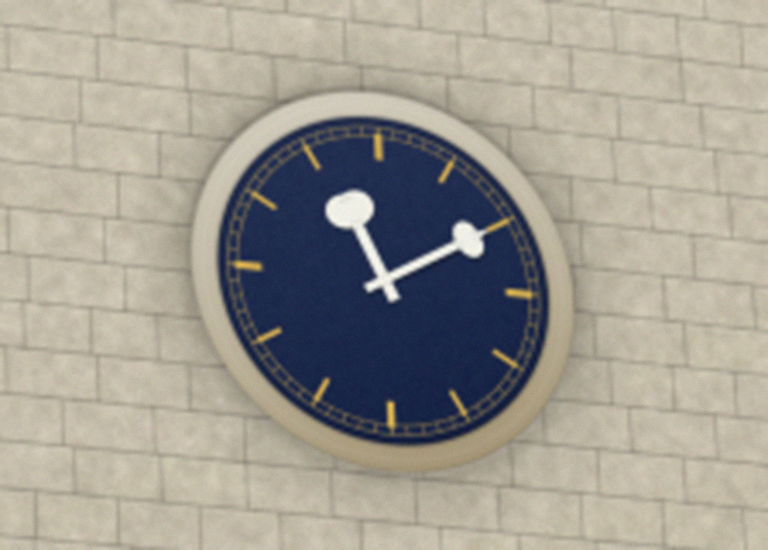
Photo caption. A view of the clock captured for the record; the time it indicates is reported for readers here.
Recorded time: 11:10
